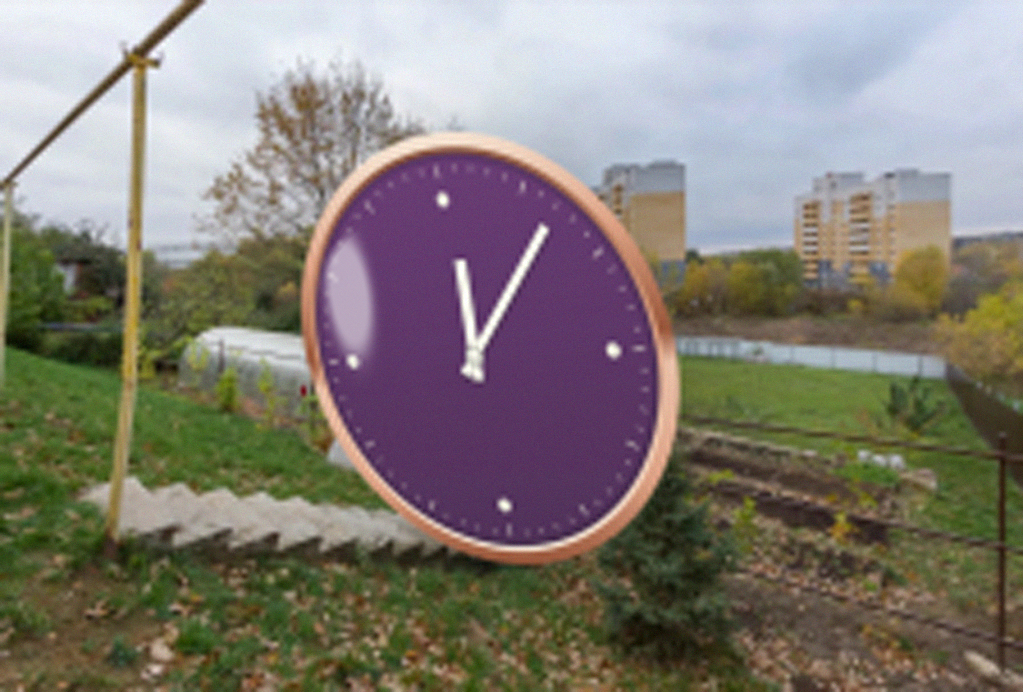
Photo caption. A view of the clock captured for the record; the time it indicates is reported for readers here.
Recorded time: 12:07
